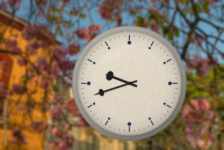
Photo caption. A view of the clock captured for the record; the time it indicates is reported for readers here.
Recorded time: 9:42
